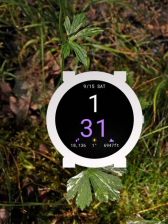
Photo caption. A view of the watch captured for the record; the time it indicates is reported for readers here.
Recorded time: 1:31
